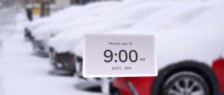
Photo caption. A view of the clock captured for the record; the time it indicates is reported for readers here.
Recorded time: 9:00
